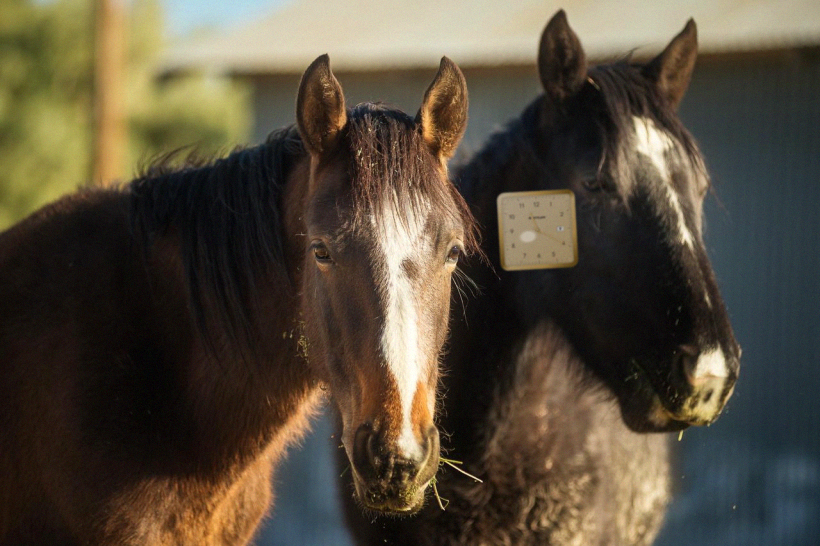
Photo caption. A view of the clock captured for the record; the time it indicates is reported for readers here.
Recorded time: 11:20
